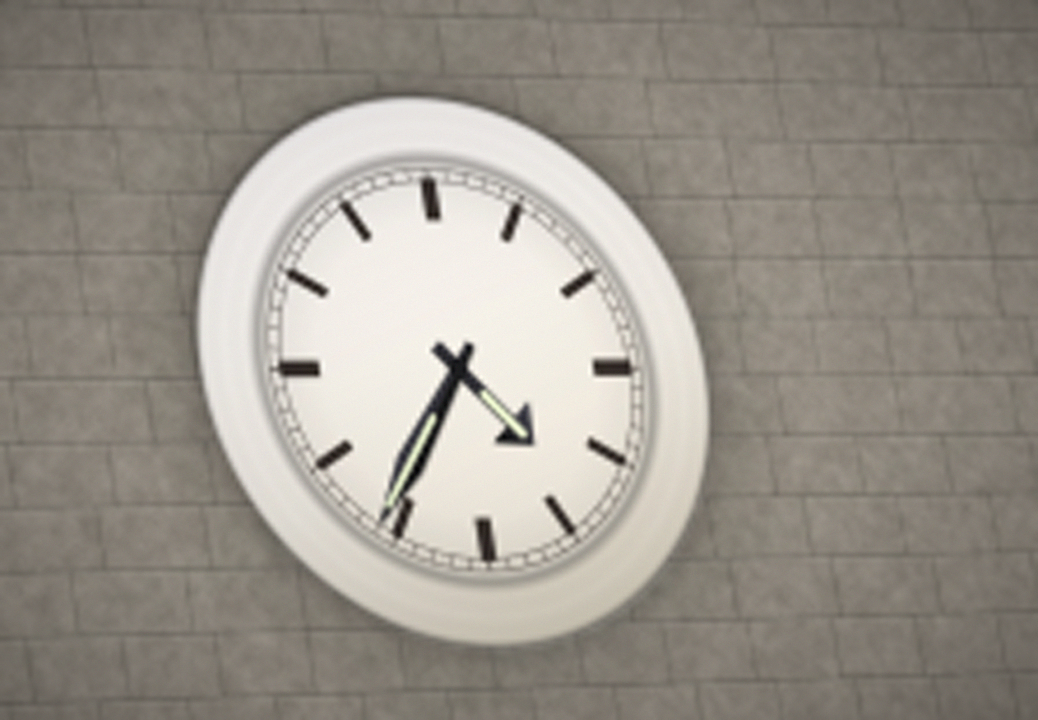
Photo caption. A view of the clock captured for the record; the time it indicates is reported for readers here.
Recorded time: 4:36
